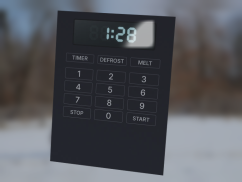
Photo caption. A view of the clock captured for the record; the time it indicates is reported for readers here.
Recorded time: 1:28
